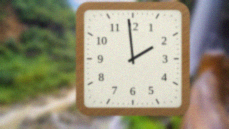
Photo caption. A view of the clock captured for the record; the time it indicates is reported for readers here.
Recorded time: 1:59
